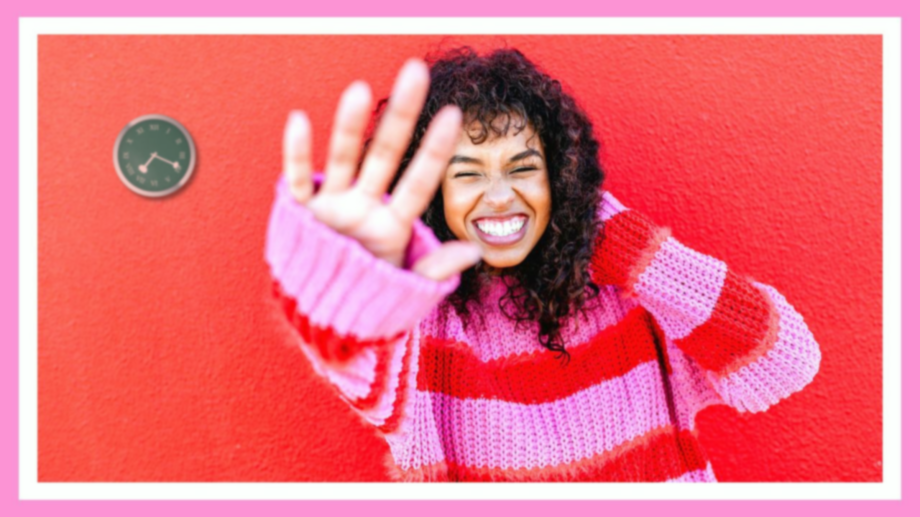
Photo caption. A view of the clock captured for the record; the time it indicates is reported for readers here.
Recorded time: 7:19
